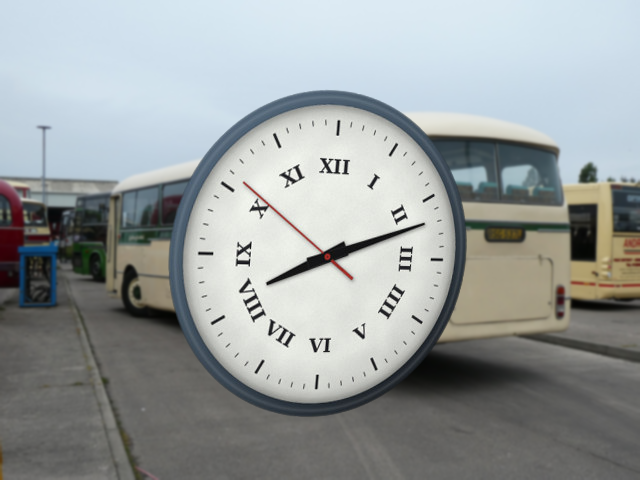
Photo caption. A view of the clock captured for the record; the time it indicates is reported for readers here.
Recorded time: 8:11:51
